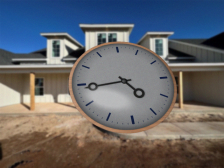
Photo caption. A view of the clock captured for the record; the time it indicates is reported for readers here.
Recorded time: 4:44
